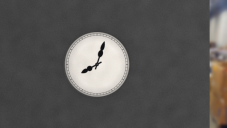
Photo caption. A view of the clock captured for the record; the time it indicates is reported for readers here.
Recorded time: 8:03
